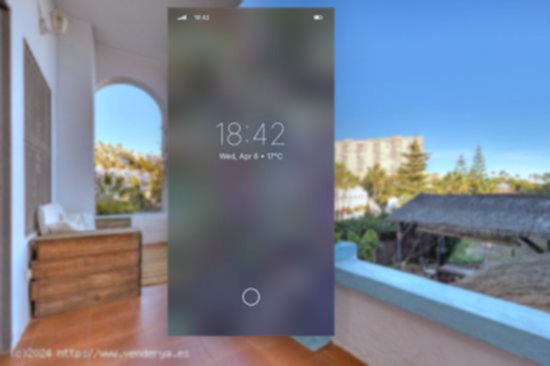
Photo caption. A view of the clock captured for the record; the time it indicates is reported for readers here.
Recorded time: 18:42
